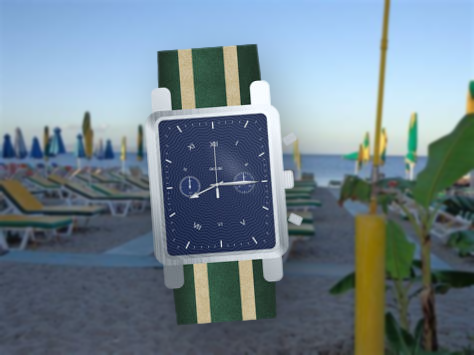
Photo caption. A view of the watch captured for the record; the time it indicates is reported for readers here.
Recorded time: 8:15
